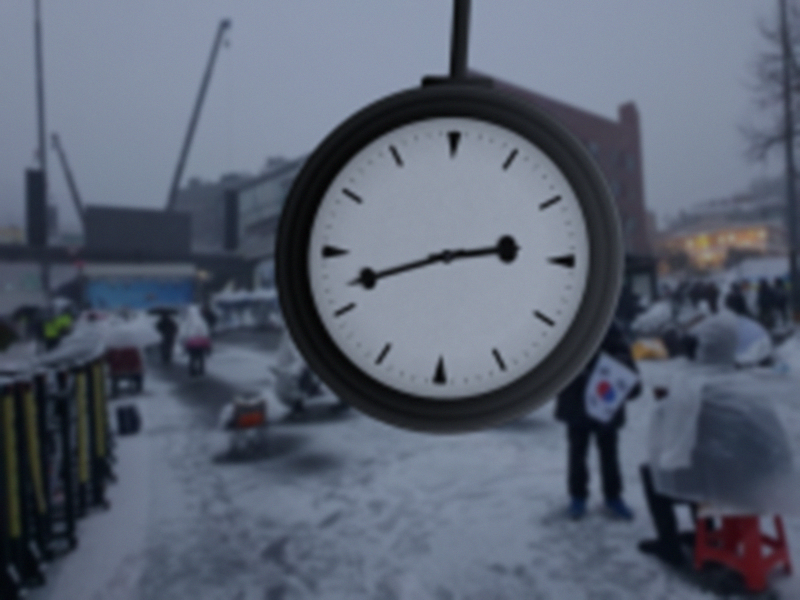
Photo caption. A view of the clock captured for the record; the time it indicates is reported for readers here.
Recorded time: 2:42
